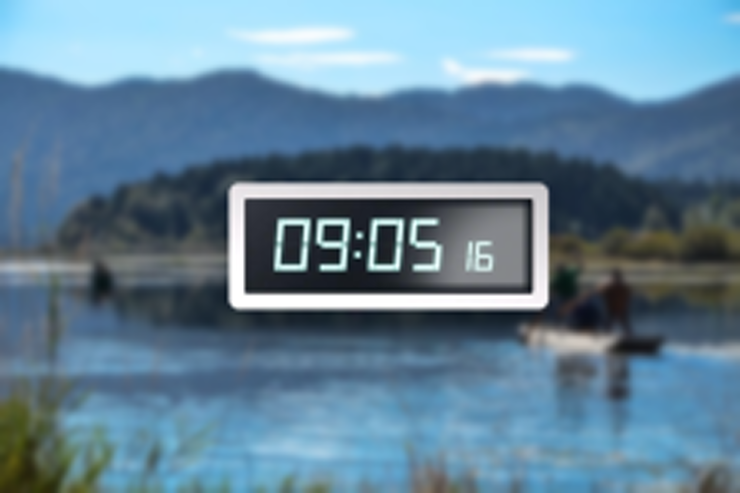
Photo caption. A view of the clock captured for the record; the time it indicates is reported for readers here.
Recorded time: 9:05:16
